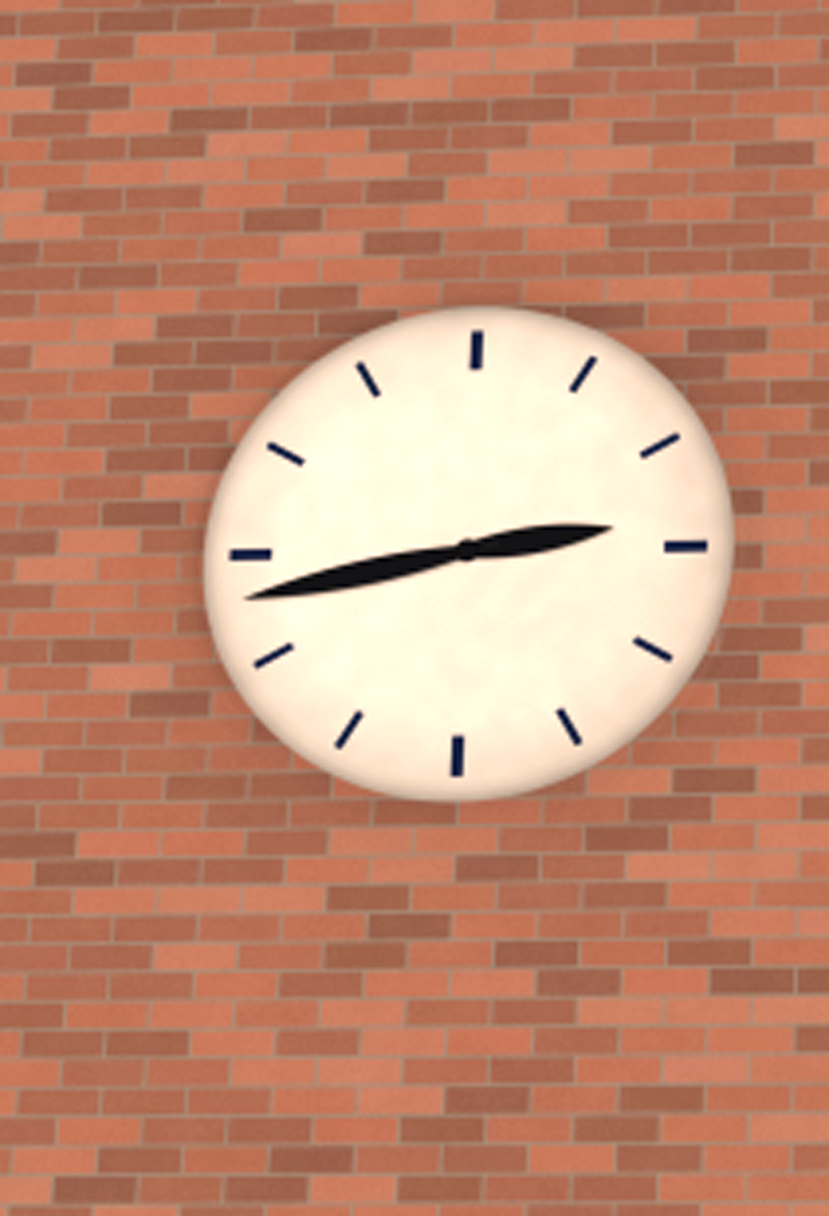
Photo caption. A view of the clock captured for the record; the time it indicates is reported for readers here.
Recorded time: 2:43
